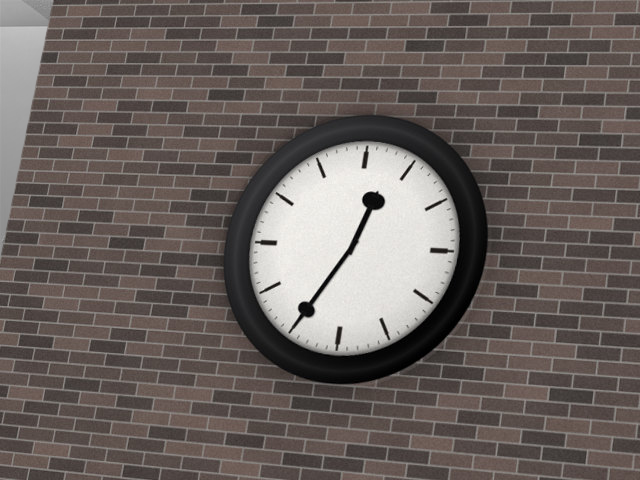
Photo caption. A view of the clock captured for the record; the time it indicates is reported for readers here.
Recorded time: 12:35
